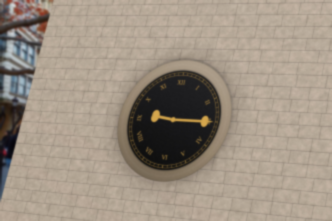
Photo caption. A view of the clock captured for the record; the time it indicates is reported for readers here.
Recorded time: 9:15
